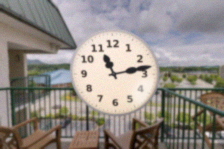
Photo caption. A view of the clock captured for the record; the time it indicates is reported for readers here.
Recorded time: 11:13
